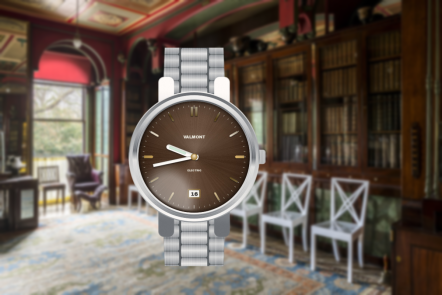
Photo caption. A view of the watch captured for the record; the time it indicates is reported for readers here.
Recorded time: 9:43
